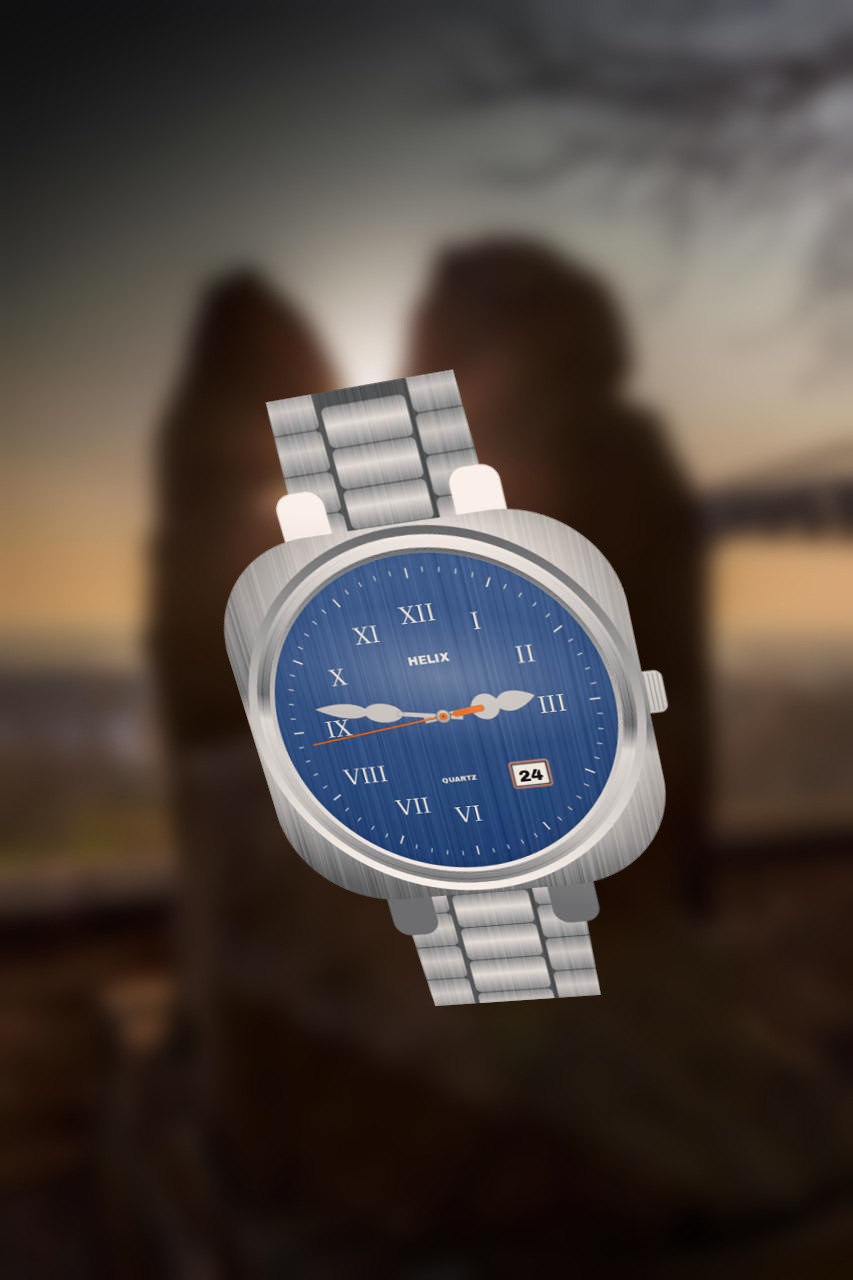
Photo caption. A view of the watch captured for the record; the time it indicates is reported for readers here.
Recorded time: 2:46:44
